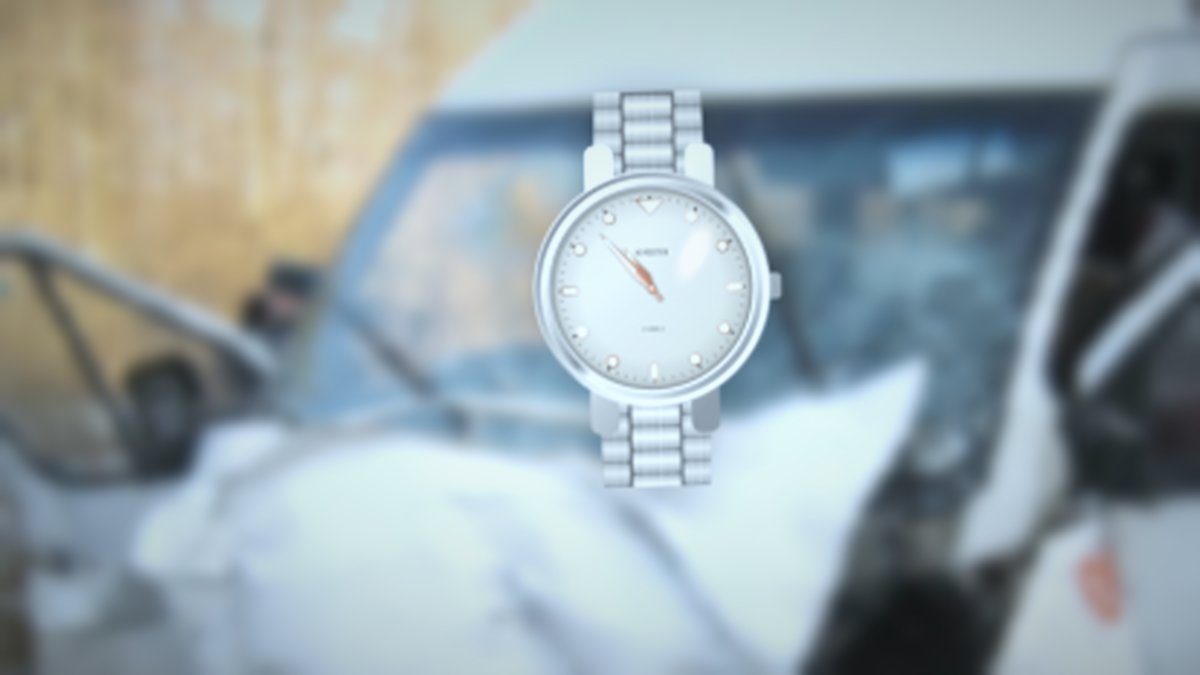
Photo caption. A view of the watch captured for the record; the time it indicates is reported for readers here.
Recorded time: 10:53
